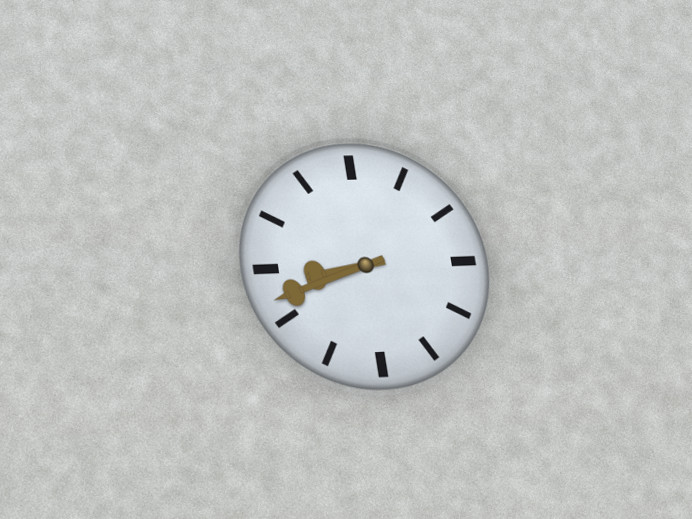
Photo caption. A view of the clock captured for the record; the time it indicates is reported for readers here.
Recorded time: 8:42
